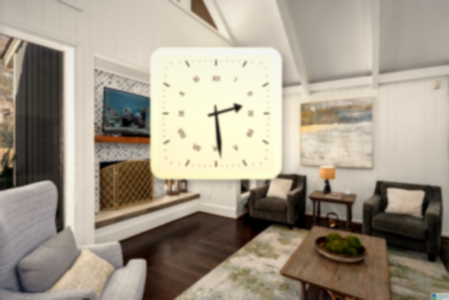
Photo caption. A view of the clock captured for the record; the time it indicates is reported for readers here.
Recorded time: 2:29
